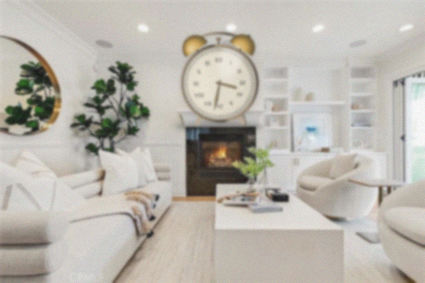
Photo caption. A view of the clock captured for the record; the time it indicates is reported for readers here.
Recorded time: 3:32
